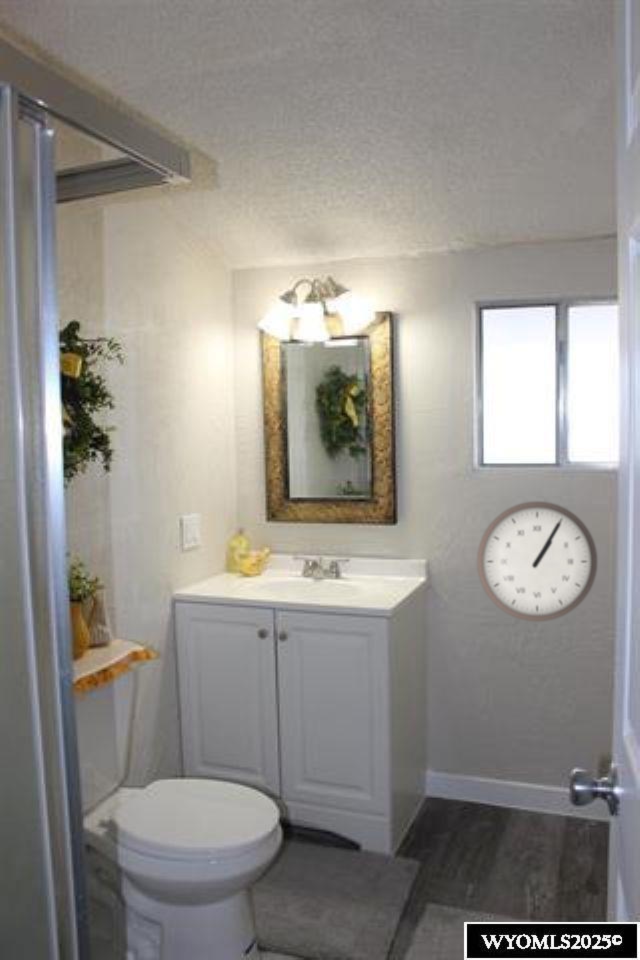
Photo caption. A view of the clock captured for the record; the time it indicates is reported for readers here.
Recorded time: 1:05
